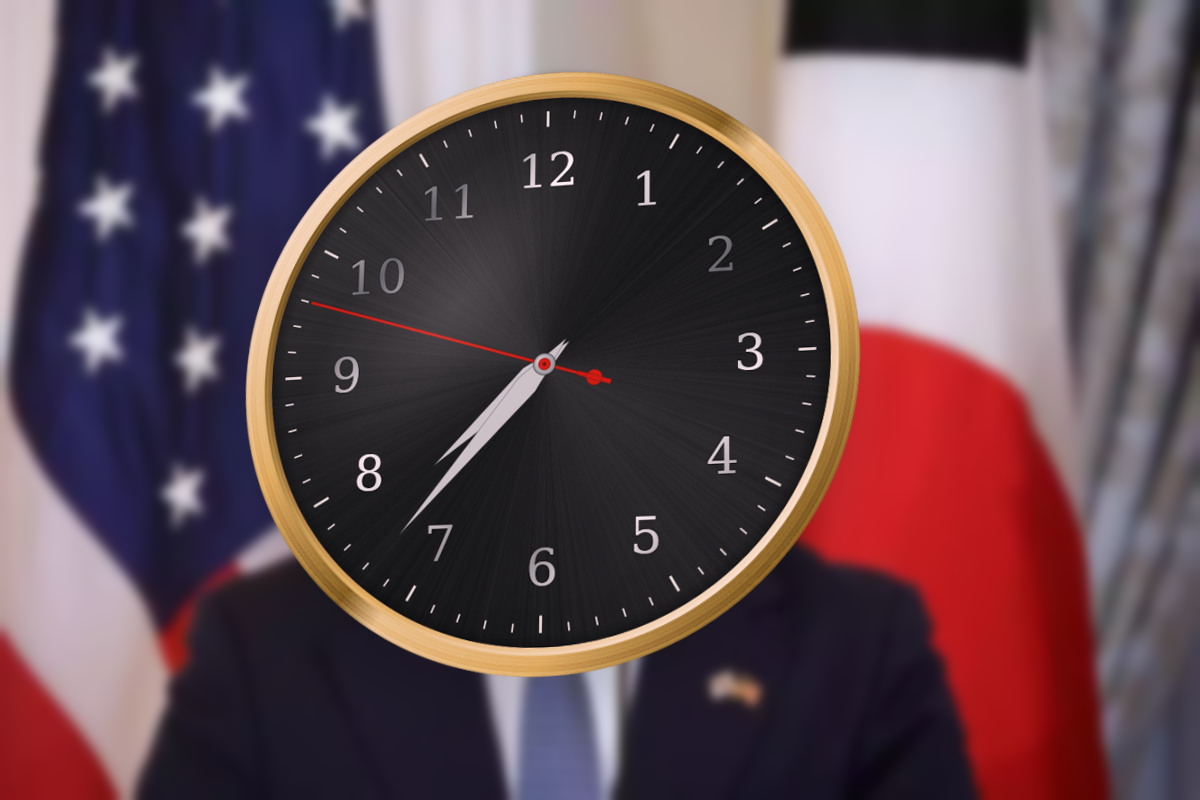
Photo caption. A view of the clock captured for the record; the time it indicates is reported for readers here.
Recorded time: 7:36:48
